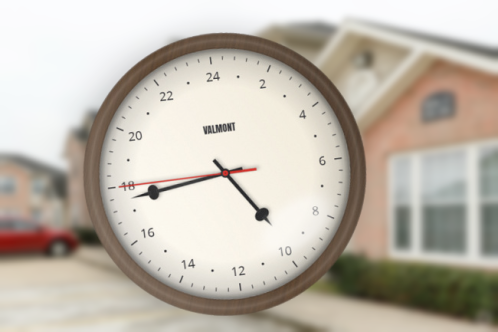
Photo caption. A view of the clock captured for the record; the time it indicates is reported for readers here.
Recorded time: 9:43:45
